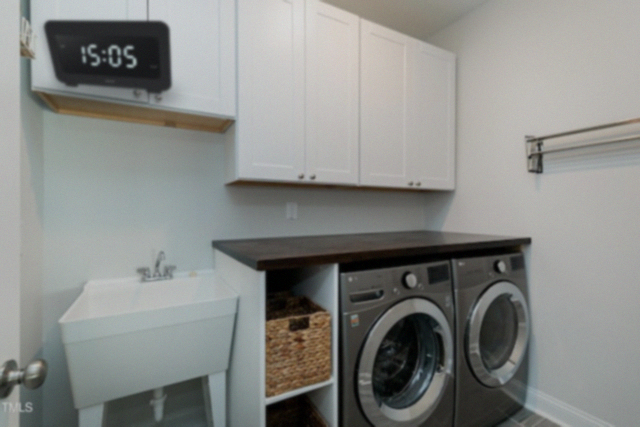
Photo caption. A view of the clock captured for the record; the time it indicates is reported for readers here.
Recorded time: 15:05
